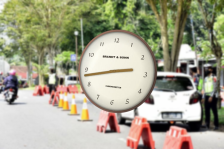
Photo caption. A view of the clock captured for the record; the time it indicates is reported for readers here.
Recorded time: 2:43
